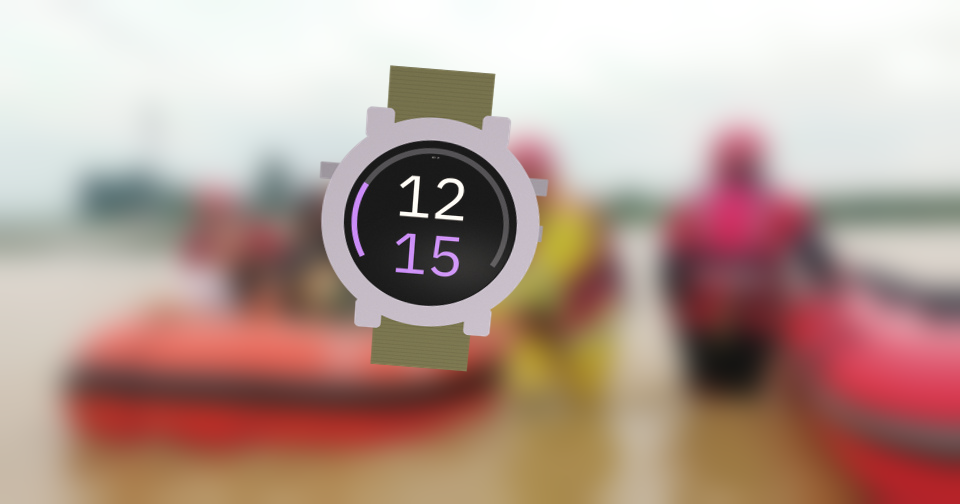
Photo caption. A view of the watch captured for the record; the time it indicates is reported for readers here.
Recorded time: 12:15
